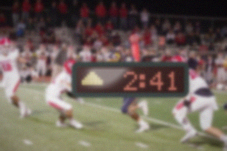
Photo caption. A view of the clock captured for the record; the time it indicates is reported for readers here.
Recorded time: 2:41
